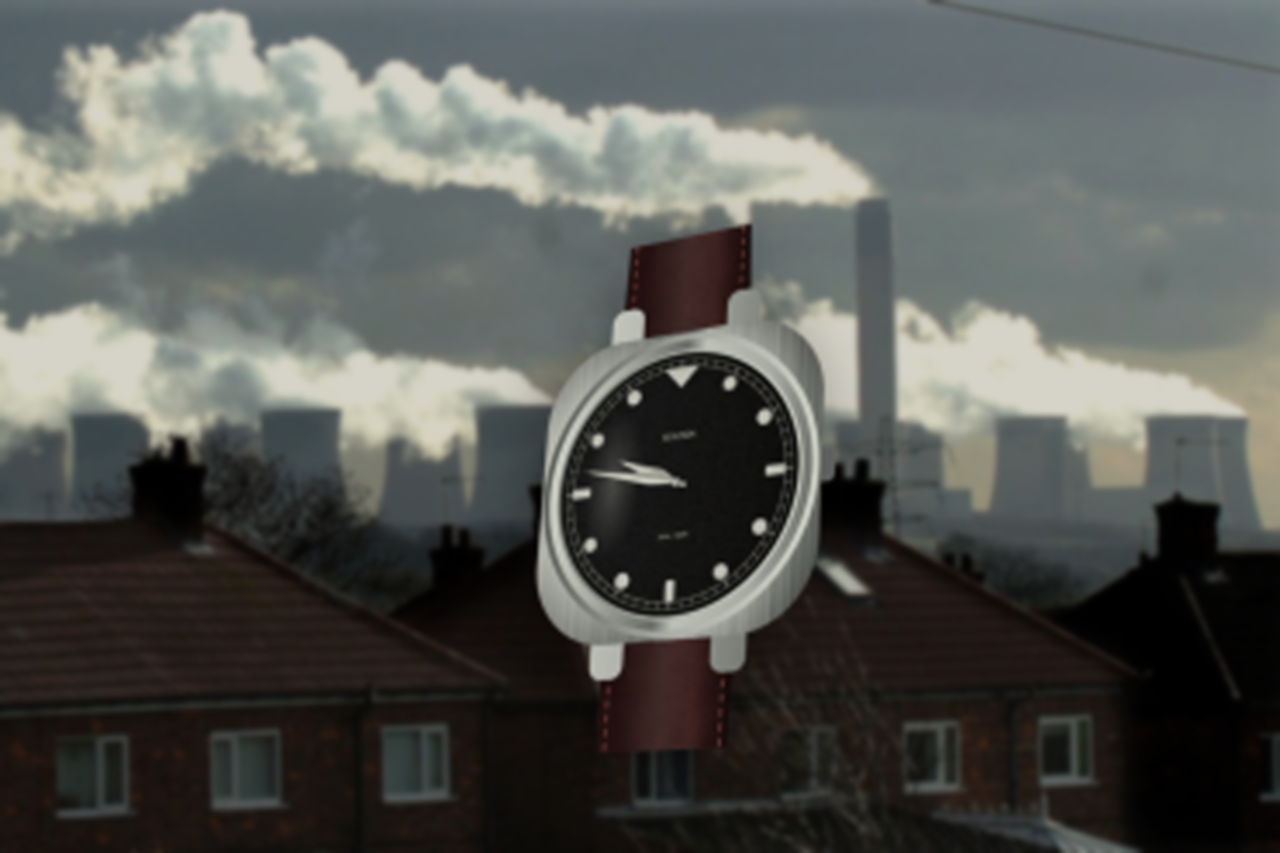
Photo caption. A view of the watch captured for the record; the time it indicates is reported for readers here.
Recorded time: 9:47
